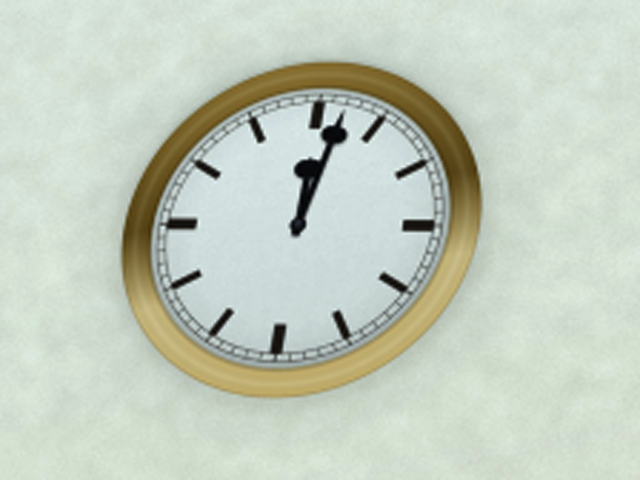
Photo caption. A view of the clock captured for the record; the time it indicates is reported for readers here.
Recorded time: 12:02
